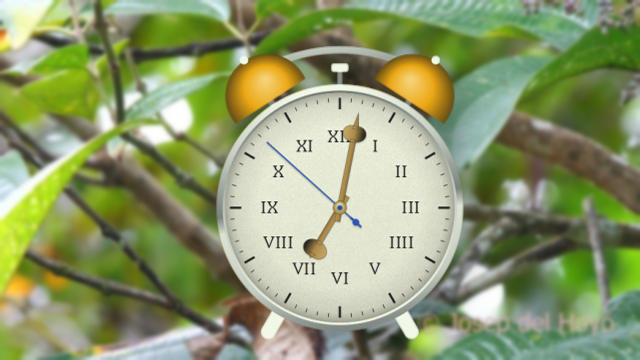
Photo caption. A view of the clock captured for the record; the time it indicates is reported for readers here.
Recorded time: 7:01:52
